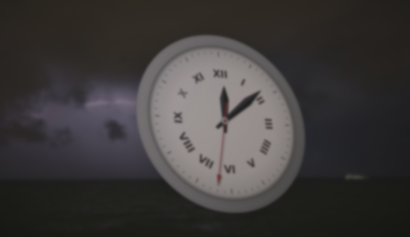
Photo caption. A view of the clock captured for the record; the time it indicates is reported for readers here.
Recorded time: 12:08:32
